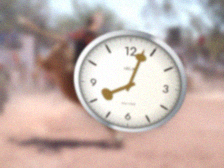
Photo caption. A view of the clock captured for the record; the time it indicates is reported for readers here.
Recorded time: 8:03
